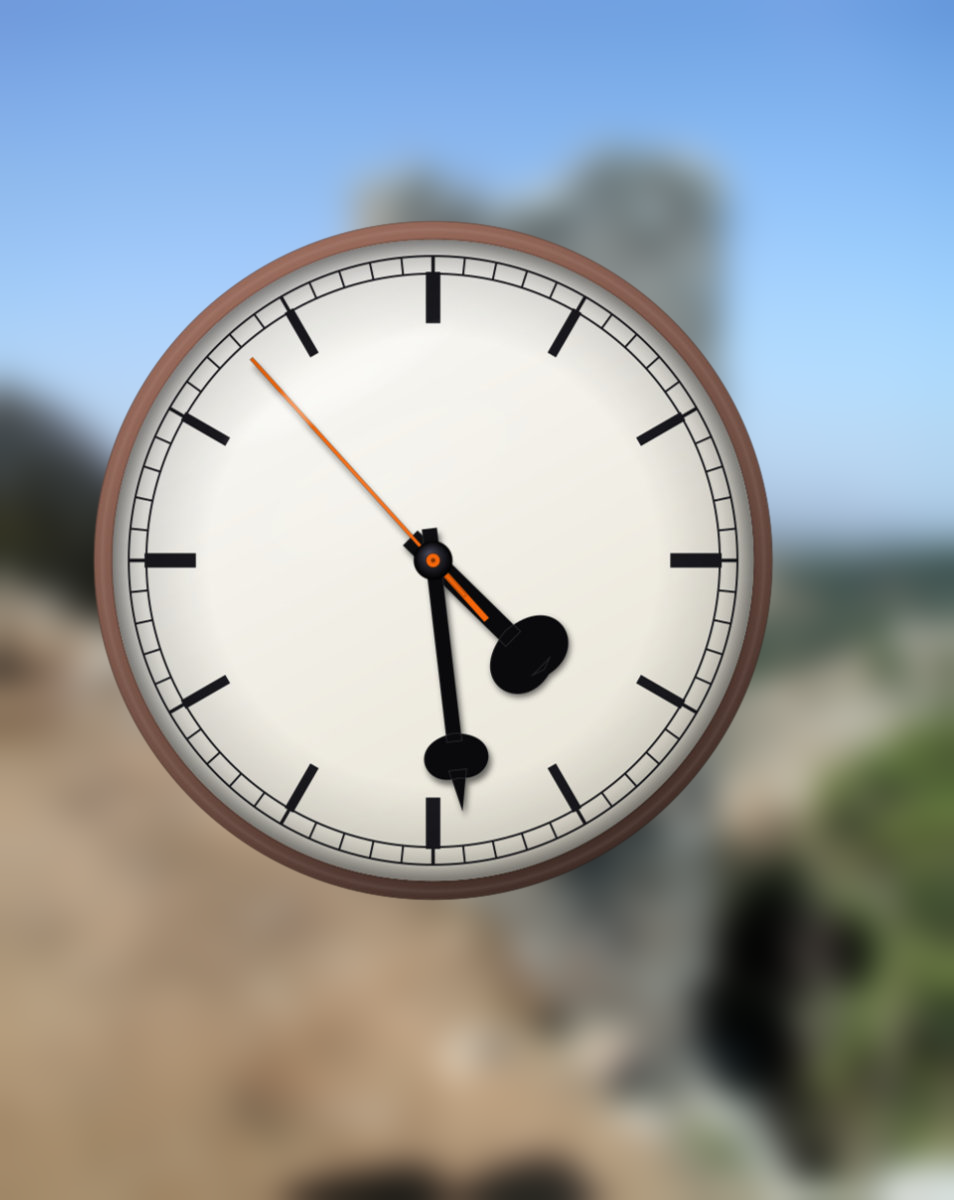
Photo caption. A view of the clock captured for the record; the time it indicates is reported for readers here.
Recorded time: 4:28:53
